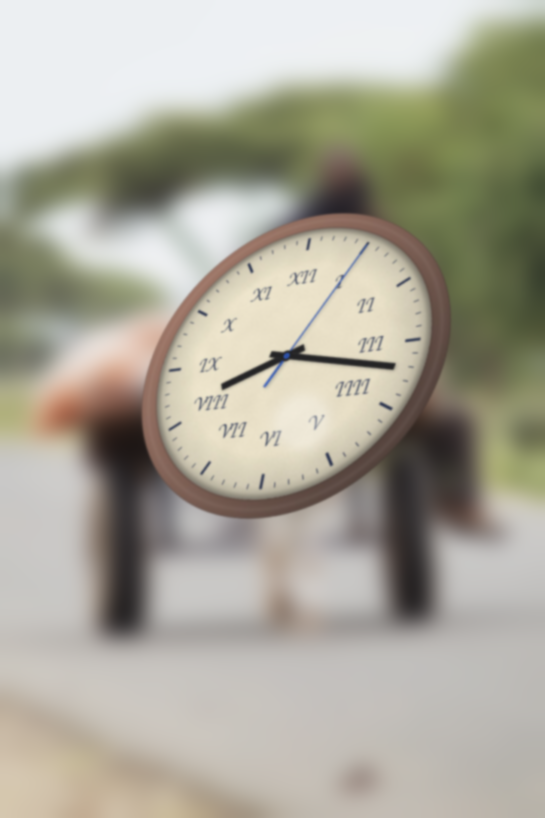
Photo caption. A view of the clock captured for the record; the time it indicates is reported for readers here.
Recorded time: 8:17:05
